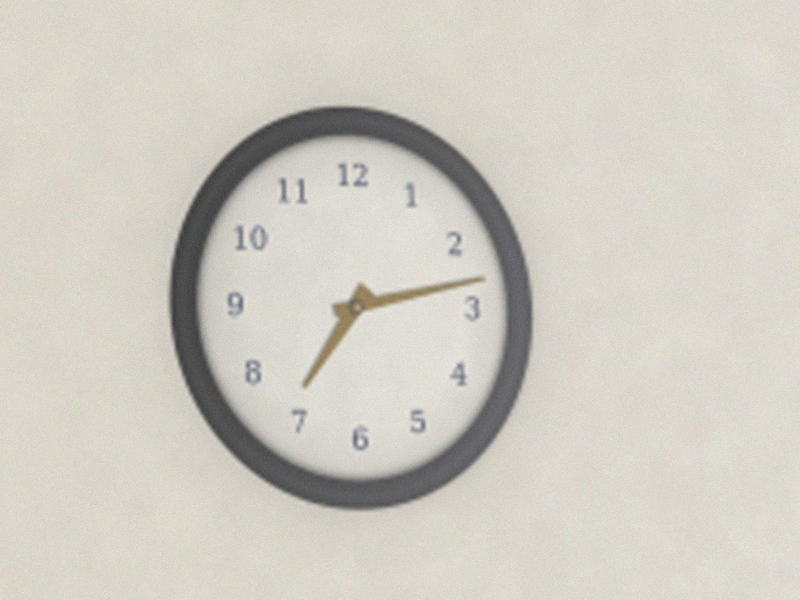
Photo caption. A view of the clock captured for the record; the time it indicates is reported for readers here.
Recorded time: 7:13
